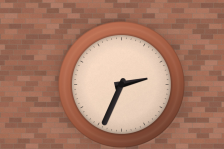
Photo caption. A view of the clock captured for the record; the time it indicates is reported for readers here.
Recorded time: 2:34
